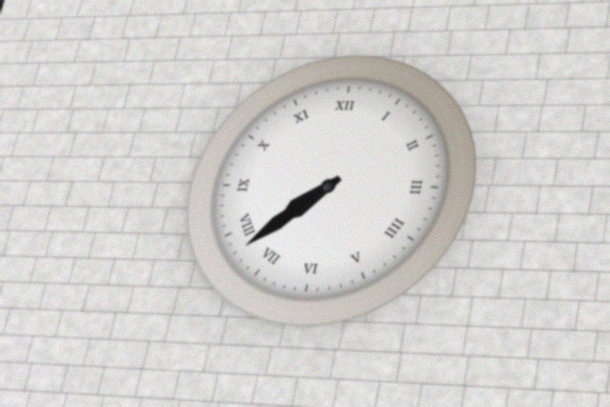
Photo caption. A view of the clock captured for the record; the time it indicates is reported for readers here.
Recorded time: 7:38
